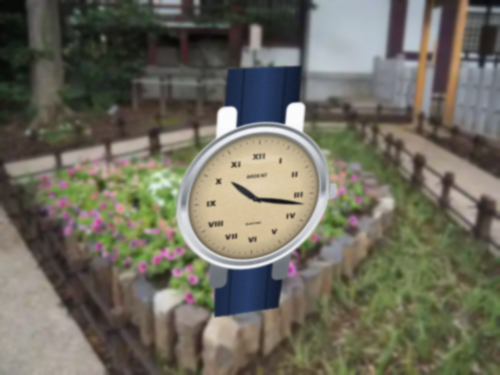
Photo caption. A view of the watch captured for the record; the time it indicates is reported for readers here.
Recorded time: 10:17
